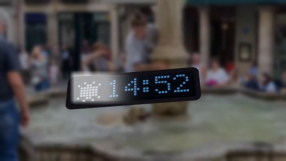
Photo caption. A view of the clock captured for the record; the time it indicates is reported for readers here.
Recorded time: 14:52
